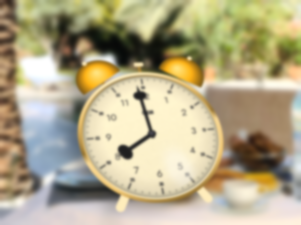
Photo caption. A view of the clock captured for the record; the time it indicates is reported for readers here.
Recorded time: 7:59
